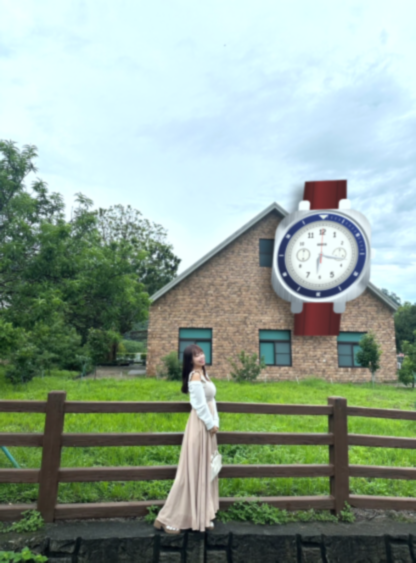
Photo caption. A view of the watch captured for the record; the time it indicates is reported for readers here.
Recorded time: 6:17
